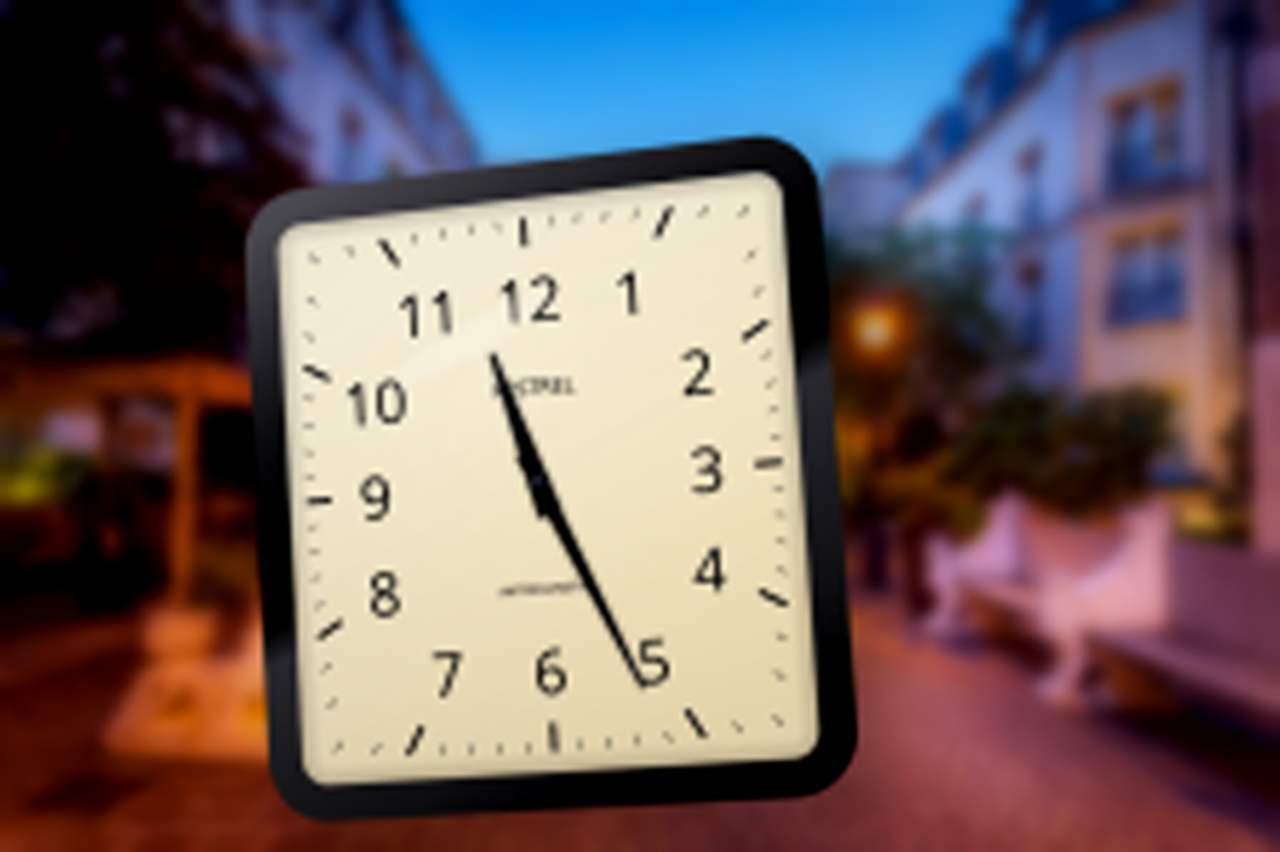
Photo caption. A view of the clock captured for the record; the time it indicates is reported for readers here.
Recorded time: 11:26
